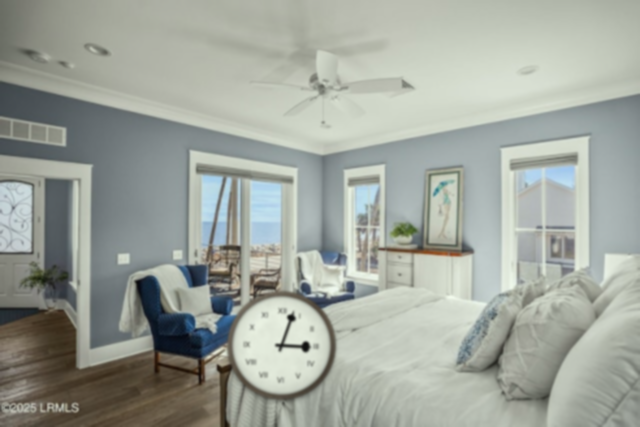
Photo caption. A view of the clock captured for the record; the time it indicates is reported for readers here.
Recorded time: 3:03
